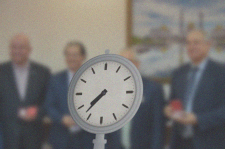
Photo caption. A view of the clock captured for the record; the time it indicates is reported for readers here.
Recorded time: 7:37
